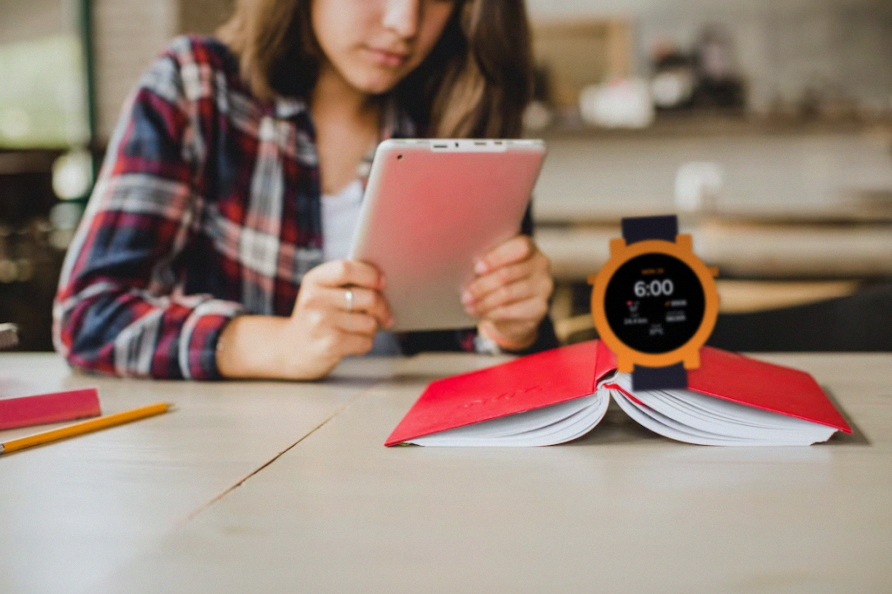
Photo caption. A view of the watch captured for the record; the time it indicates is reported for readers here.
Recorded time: 6:00
